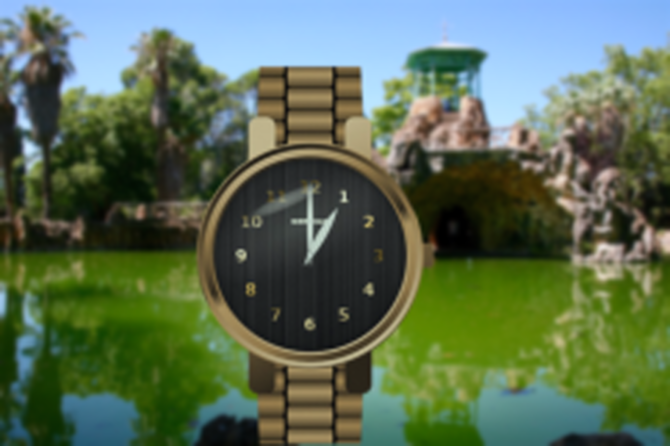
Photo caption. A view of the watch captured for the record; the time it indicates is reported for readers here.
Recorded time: 1:00
